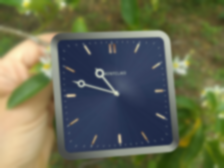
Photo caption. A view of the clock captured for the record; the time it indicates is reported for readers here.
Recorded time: 10:48
